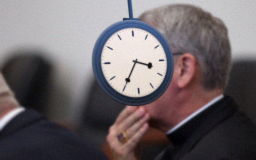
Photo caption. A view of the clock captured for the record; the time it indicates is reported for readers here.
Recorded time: 3:35
